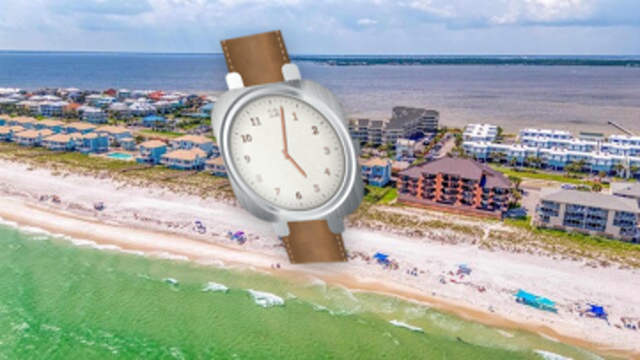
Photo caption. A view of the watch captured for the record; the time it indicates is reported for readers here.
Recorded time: 5:02
